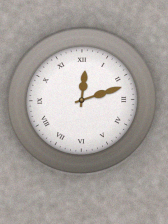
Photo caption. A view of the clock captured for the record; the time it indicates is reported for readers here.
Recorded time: 12:12
